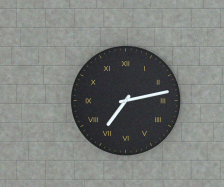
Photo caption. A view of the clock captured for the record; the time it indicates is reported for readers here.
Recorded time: 7:13
